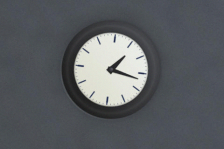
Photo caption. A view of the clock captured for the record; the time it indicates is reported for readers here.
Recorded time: 1:17
